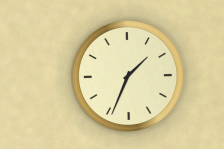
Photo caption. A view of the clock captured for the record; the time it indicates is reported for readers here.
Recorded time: 1:34
